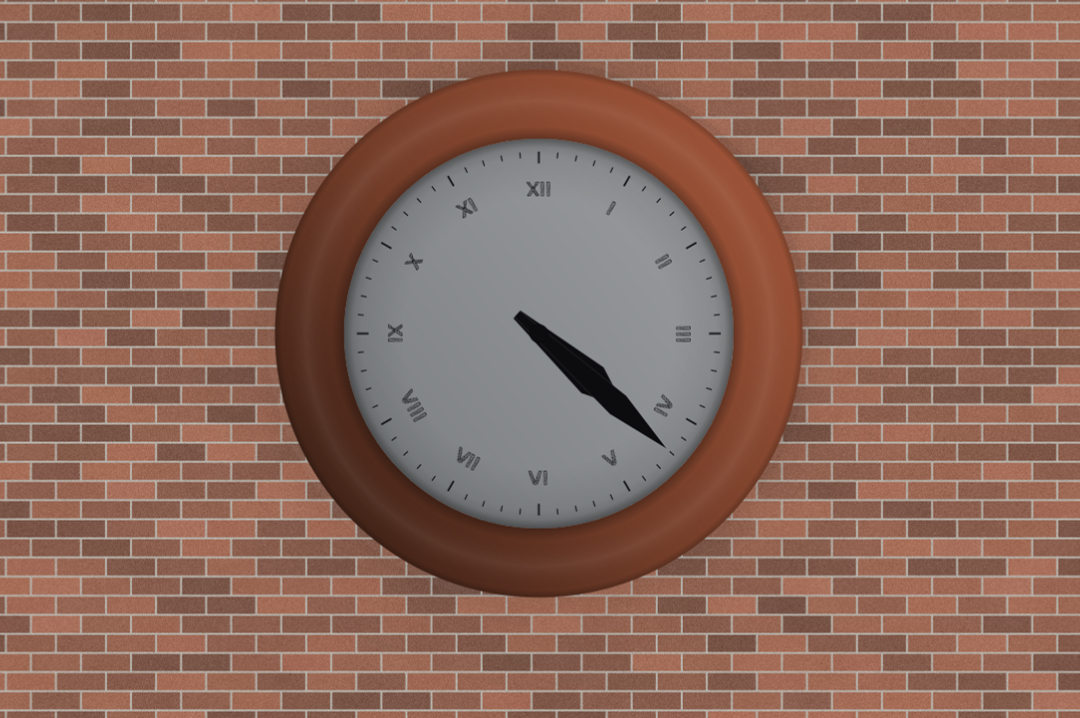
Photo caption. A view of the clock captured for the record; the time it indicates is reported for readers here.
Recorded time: 4:22
